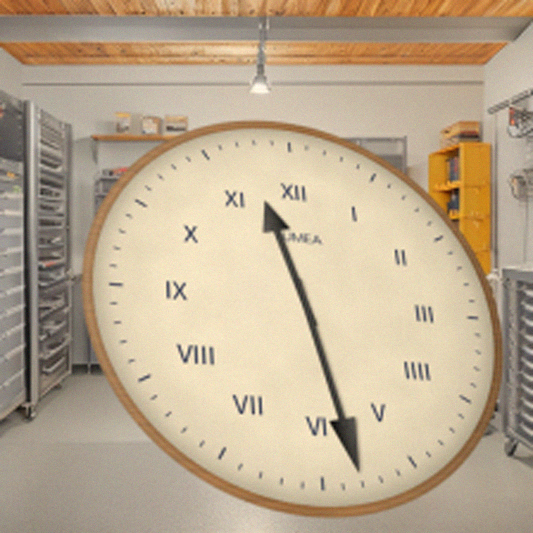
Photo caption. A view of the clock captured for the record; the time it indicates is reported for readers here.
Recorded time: 11:28
